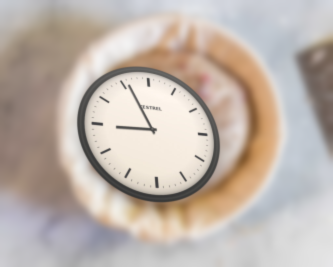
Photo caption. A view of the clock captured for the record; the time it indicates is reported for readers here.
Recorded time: 8:56
